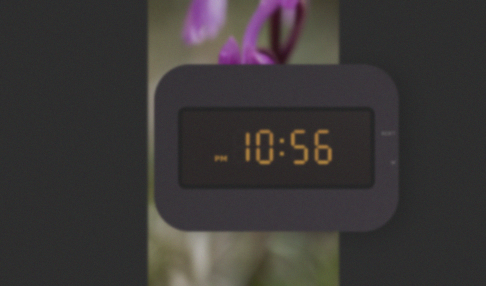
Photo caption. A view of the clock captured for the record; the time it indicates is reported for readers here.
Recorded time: 10:56
